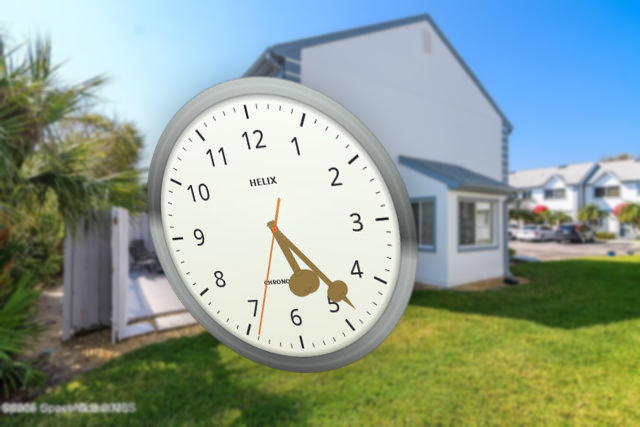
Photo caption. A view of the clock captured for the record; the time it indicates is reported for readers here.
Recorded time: 5:23:34
